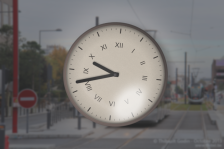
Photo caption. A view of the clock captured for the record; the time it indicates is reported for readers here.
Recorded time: 9:42
